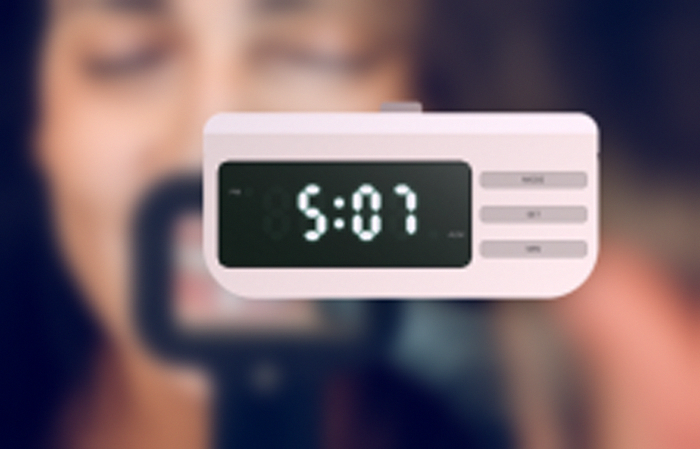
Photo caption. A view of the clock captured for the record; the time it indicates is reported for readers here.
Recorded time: 5:07
